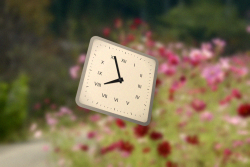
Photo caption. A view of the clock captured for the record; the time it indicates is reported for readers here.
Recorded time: 7:56
